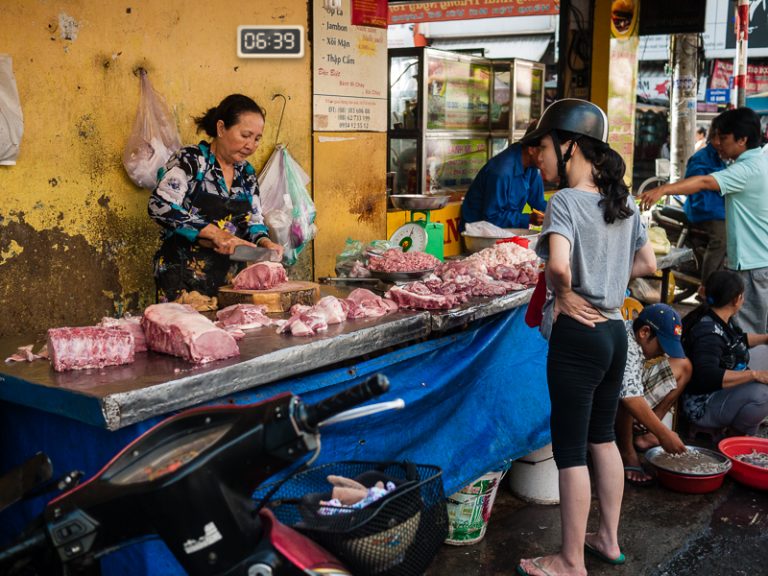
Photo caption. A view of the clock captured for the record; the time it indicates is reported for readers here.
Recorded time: 6:39
